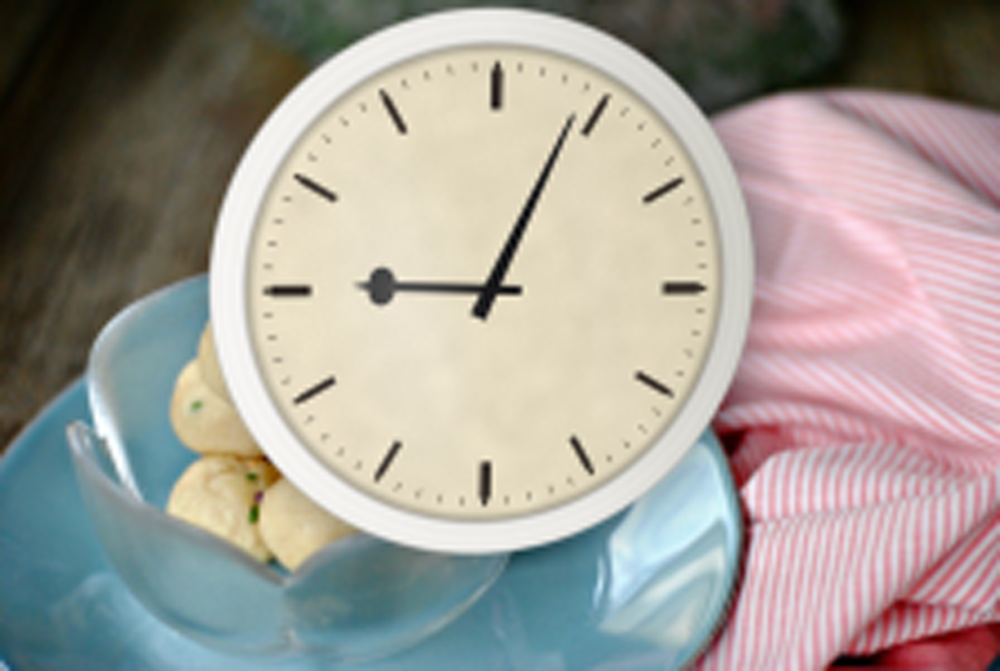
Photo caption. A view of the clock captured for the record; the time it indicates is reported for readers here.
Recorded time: 9:04
